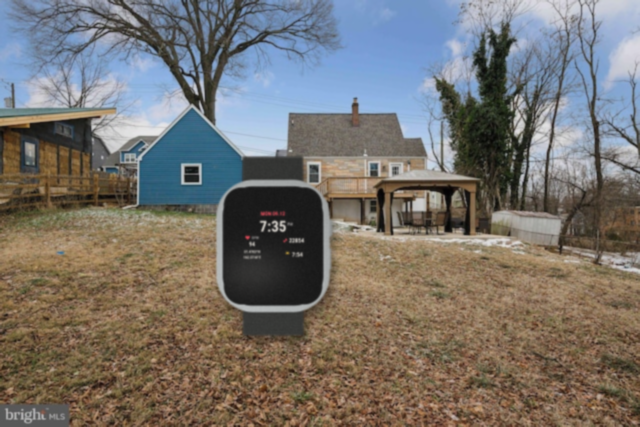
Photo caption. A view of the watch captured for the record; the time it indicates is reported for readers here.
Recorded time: 7:35
